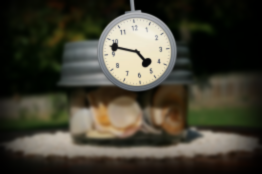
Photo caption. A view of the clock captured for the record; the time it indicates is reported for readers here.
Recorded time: 4:48
